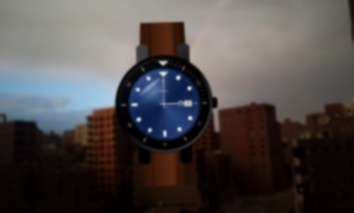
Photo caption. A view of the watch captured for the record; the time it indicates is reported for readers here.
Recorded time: 3:00
